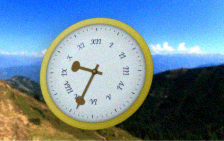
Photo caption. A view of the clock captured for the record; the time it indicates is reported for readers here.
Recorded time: 9:34
